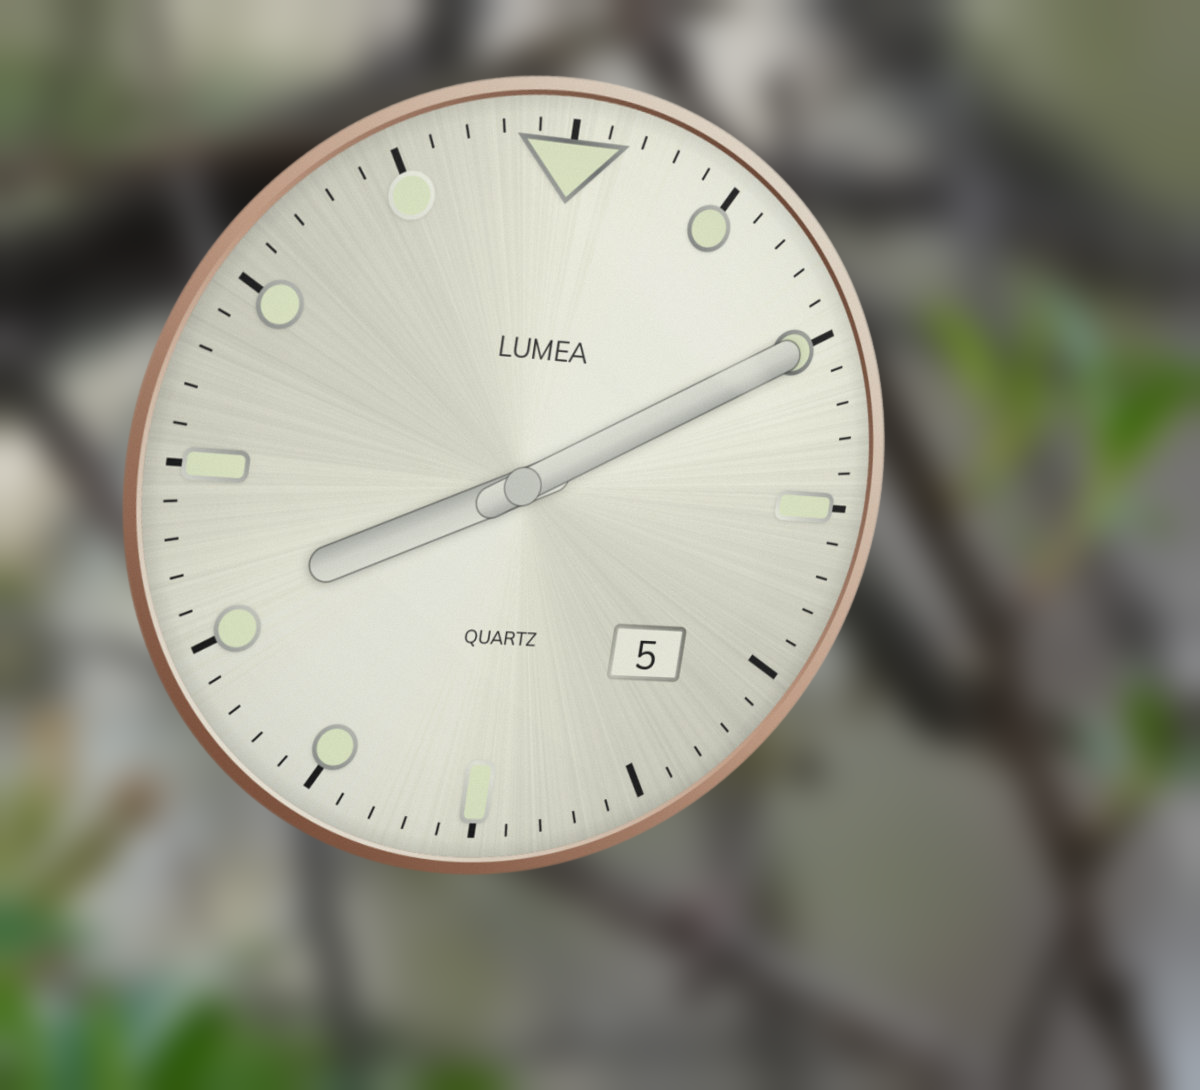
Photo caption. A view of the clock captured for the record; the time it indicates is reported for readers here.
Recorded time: 8:10
